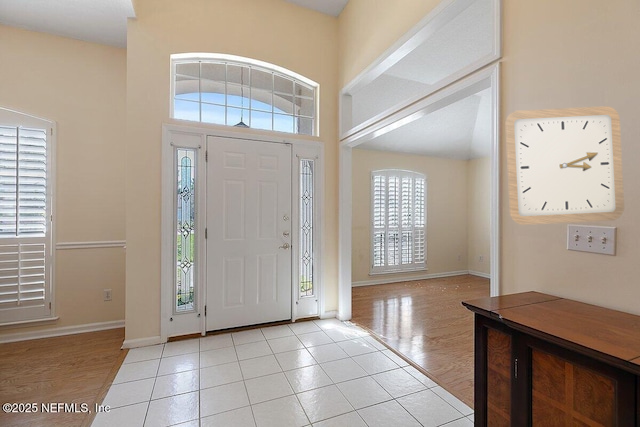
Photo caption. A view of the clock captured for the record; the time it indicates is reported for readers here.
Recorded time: 3:12
